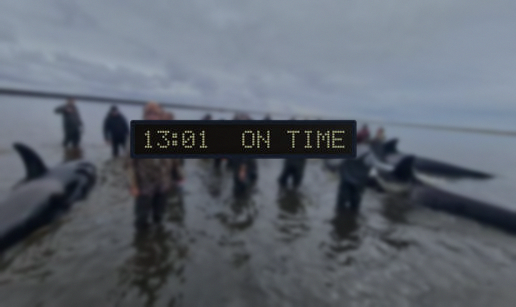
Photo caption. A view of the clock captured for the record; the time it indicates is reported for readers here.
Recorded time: 13:01
